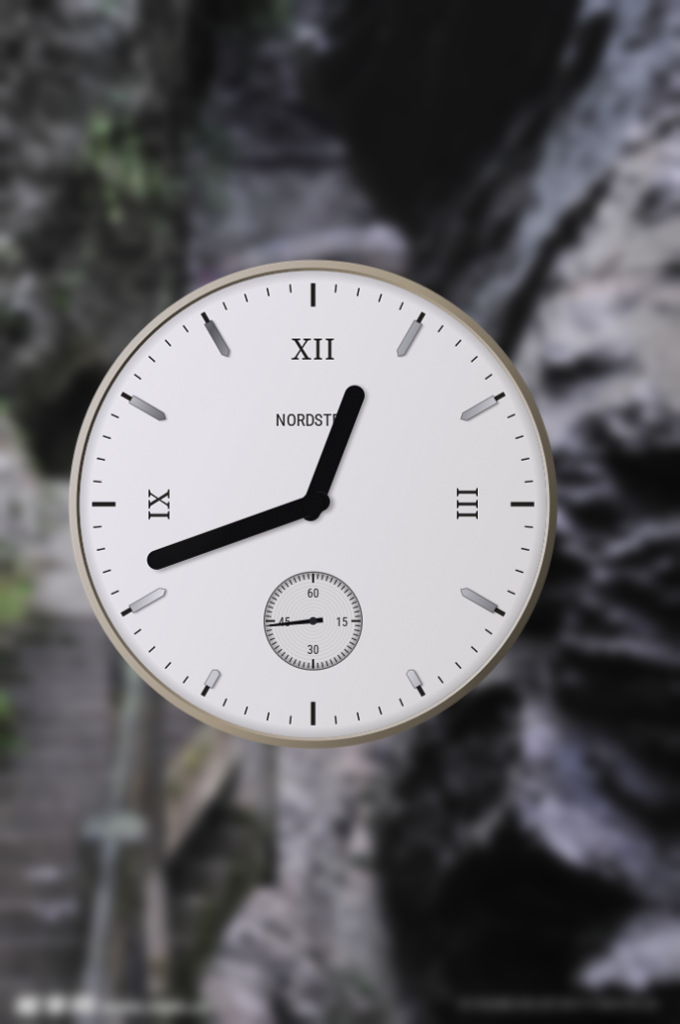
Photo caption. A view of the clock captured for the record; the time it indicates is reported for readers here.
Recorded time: 12:41:44
